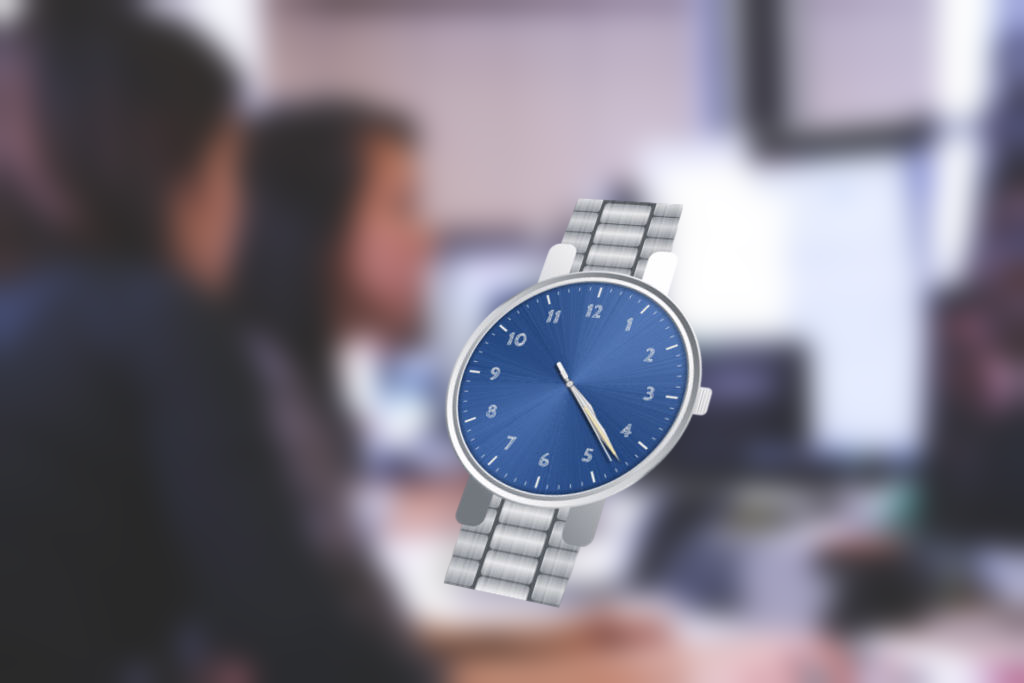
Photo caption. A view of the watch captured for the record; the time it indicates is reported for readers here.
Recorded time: 4:22:23
